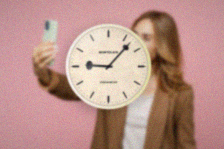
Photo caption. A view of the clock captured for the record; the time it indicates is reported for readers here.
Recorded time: 9:07
